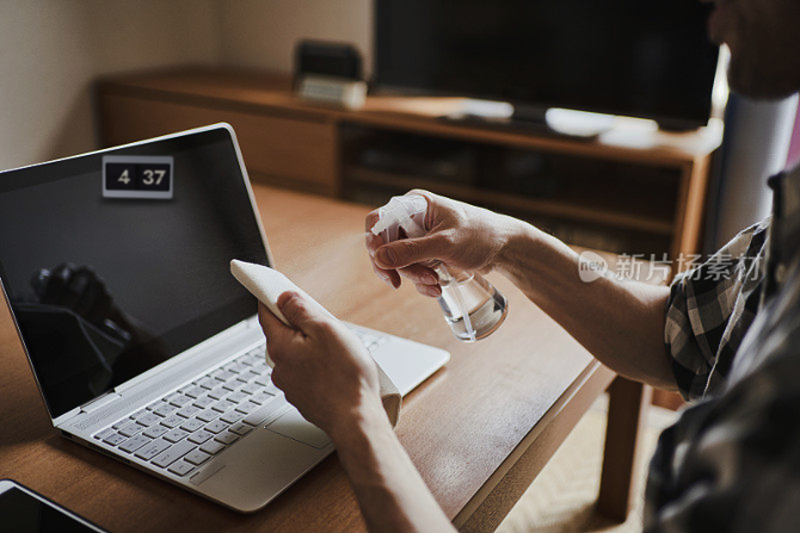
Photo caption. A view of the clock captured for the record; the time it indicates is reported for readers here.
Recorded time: 4:37
